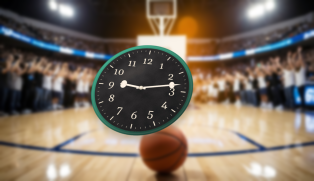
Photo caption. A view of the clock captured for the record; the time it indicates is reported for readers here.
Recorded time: 9:13
